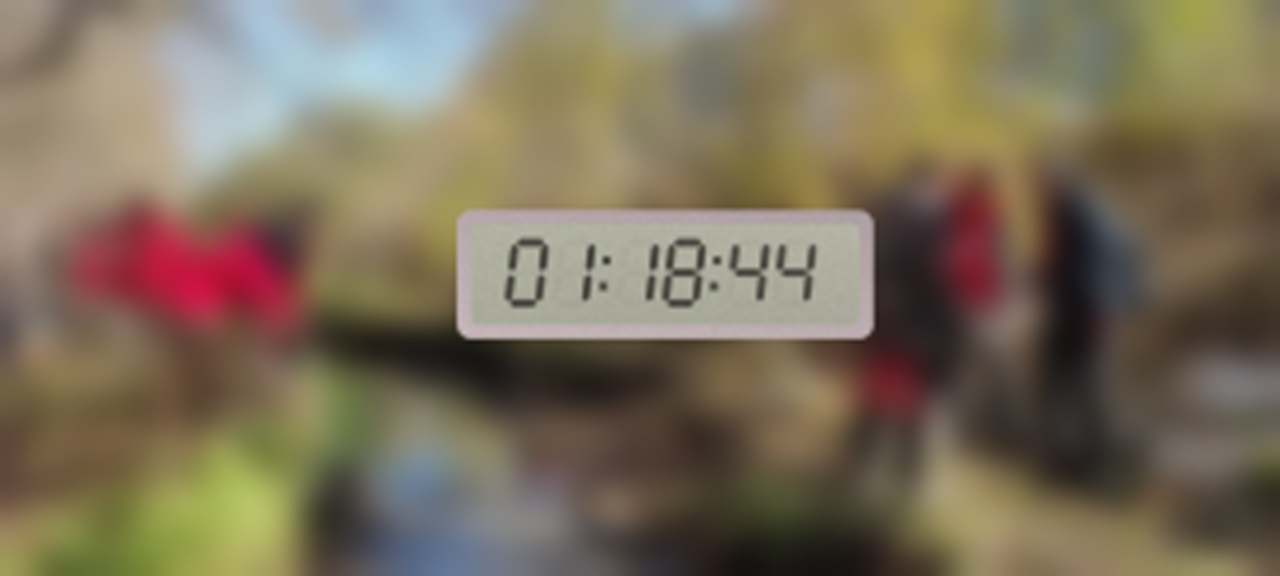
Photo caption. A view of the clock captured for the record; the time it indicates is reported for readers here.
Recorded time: 1:18:44
